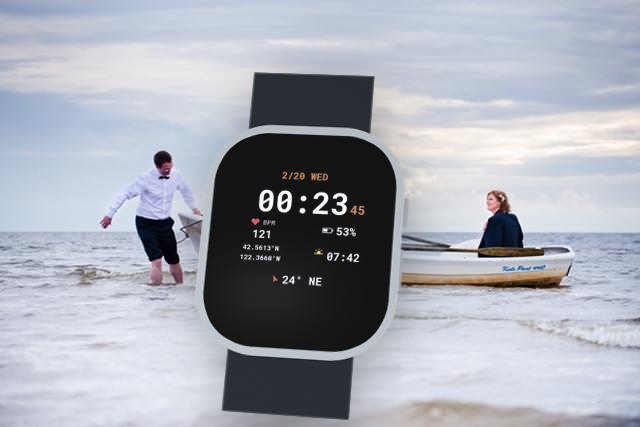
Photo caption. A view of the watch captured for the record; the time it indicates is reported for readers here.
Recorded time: 0:23:45
